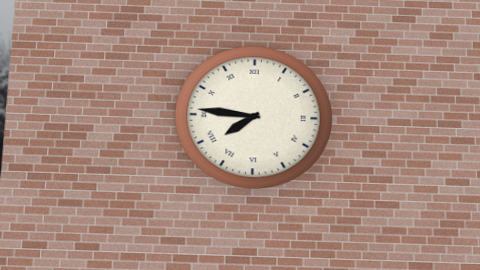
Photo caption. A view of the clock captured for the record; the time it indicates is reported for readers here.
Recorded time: 7:46
